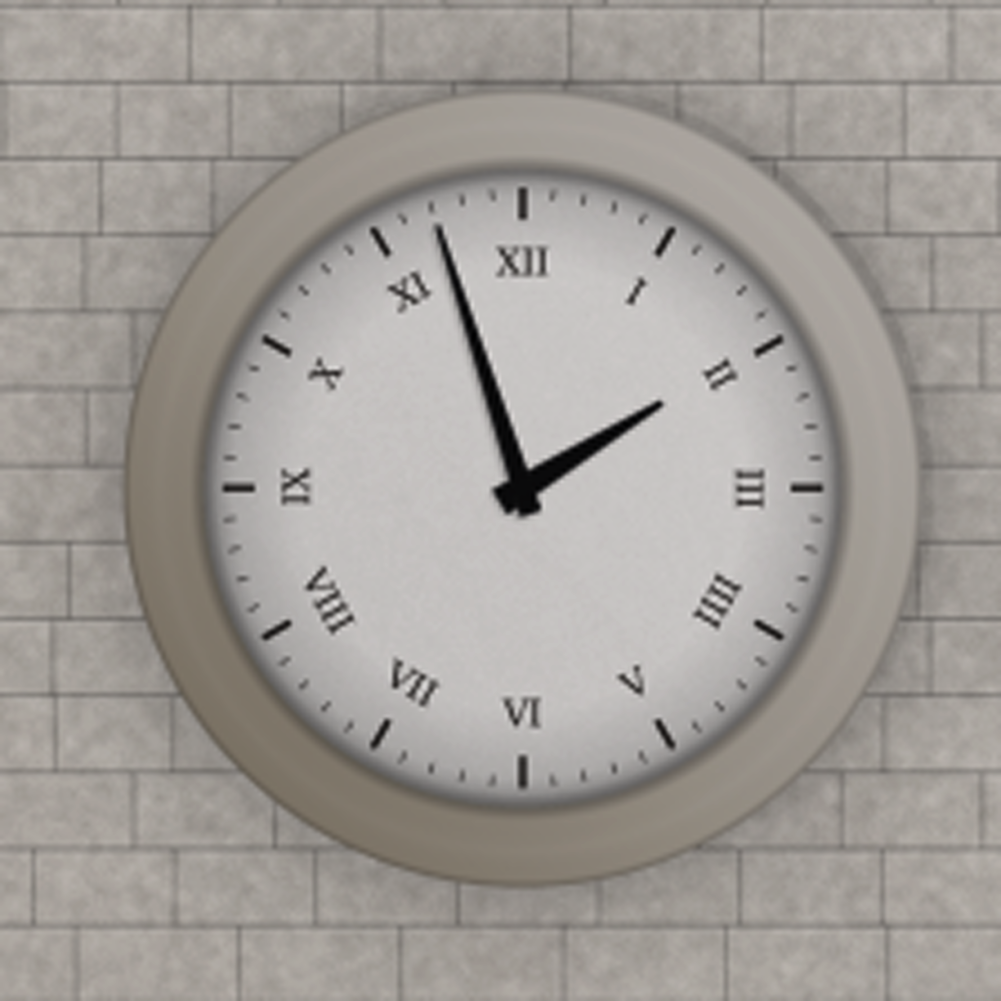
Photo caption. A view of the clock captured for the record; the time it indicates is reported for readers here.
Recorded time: 1:57
